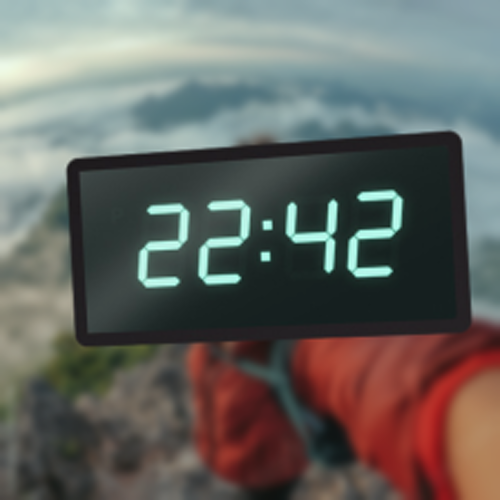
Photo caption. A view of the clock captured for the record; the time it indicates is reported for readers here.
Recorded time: 22:42
